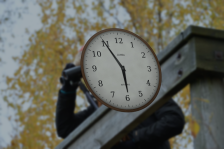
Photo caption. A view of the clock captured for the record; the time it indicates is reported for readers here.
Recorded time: 5:55
